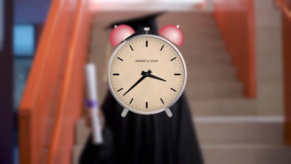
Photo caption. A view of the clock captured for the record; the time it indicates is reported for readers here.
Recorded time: 3:38
